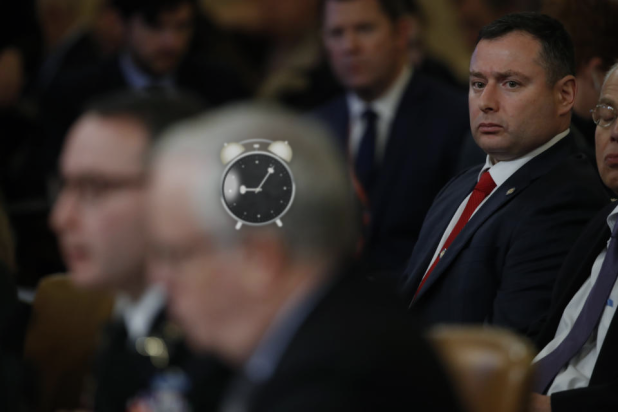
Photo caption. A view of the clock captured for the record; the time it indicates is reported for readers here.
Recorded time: 9:06
